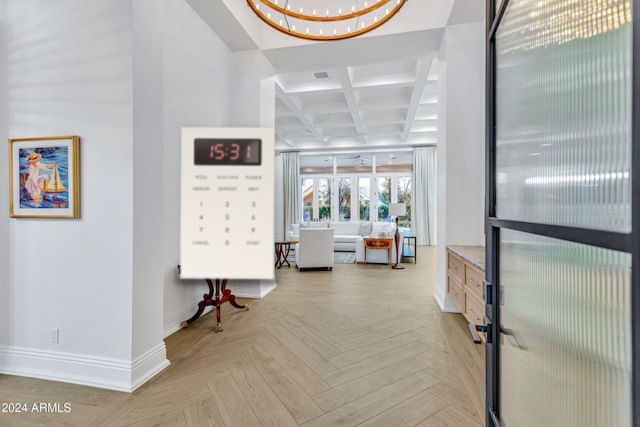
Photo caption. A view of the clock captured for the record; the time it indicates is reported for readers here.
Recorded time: 15:31
